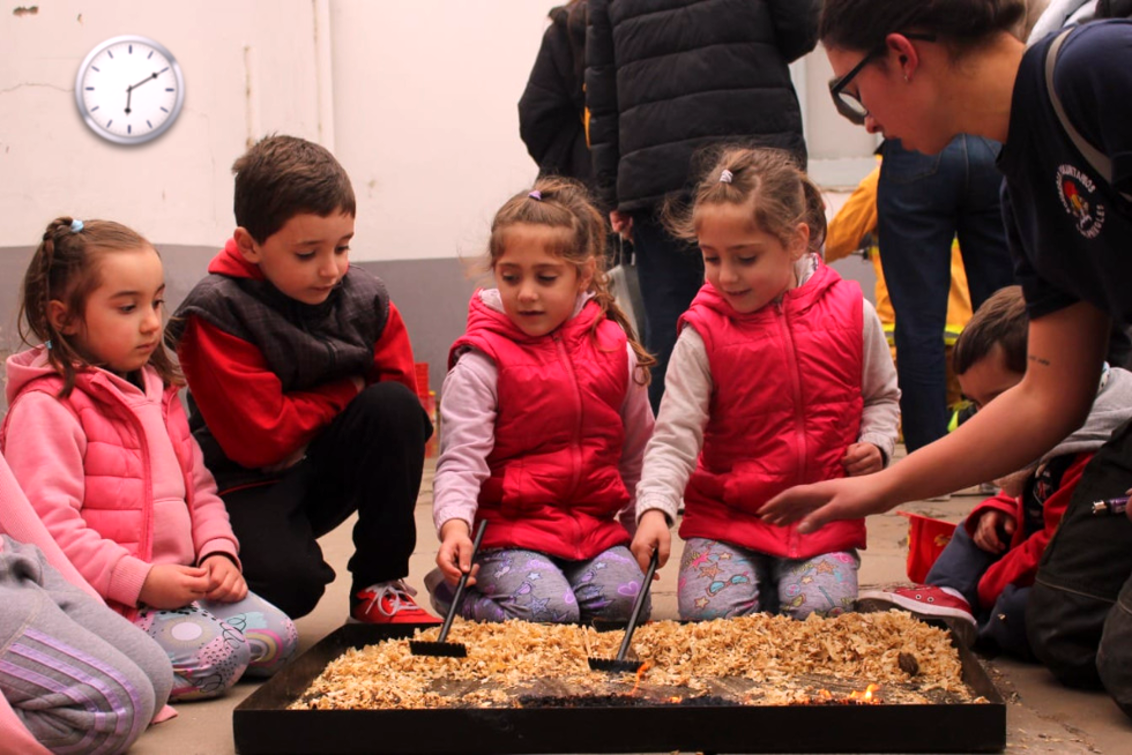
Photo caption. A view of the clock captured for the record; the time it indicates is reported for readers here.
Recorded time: 6:10
